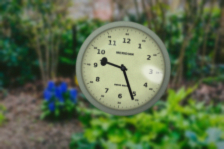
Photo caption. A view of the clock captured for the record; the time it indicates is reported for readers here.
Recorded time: 9:26
